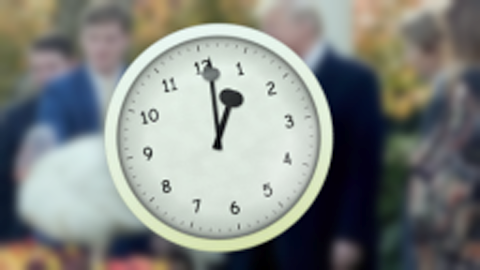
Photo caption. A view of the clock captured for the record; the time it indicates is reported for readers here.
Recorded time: 1:01
